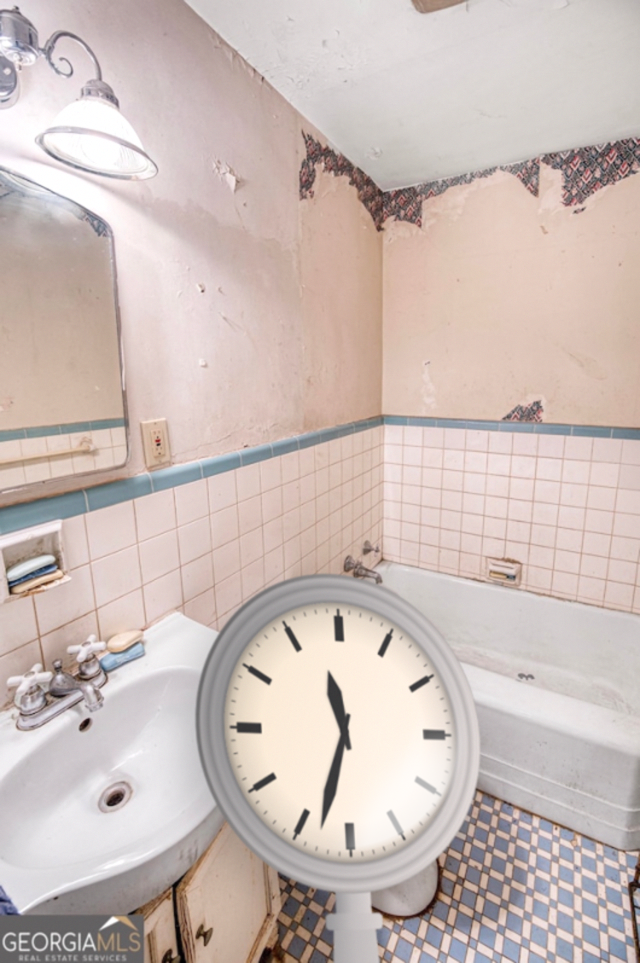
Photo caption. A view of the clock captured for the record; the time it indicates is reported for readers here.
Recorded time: 11:33
